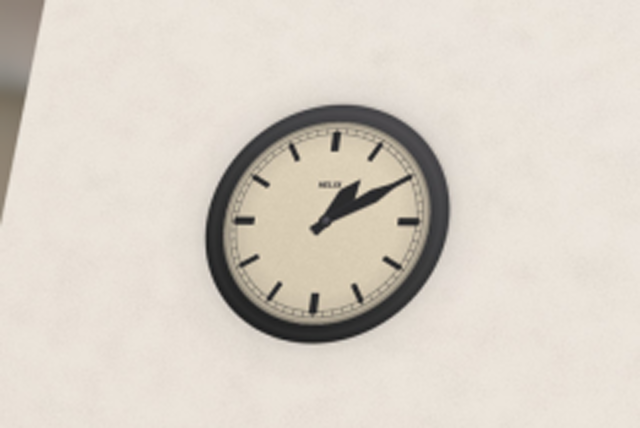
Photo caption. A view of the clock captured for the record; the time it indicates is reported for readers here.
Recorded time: 1:10
